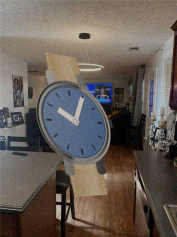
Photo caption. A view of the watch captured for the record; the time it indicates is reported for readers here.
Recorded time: 10:05
